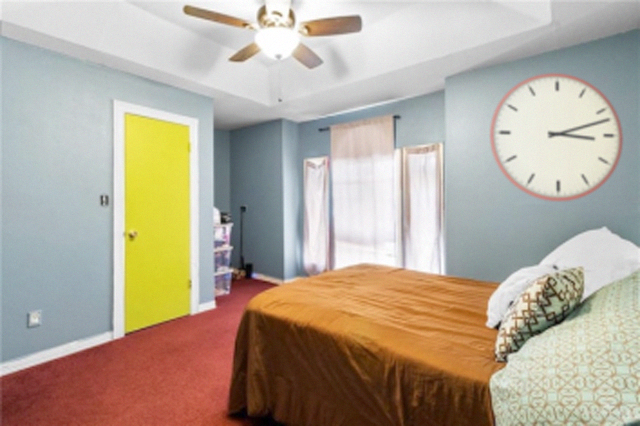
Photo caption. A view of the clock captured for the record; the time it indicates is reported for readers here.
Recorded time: 3:12
